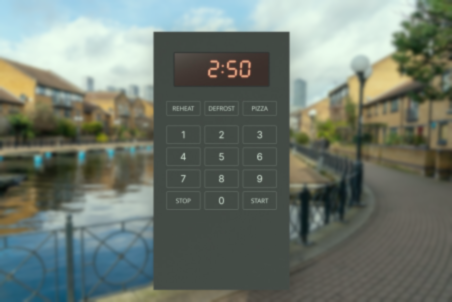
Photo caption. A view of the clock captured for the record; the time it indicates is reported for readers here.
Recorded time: 2:50
